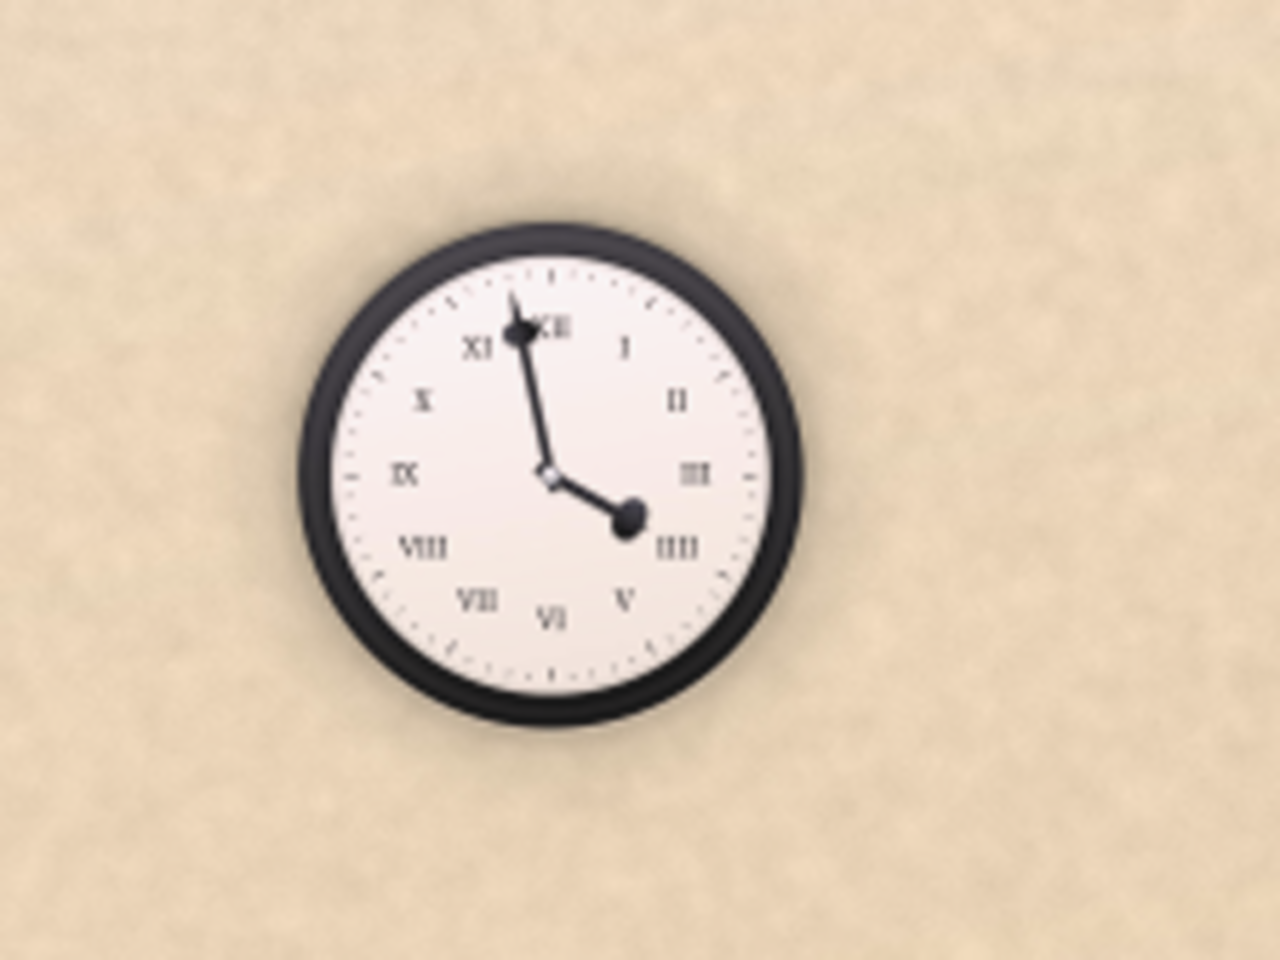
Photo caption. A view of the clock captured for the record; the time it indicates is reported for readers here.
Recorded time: 3:58
